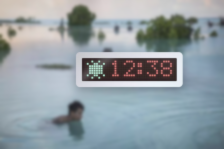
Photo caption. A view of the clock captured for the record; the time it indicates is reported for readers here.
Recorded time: 12:38
